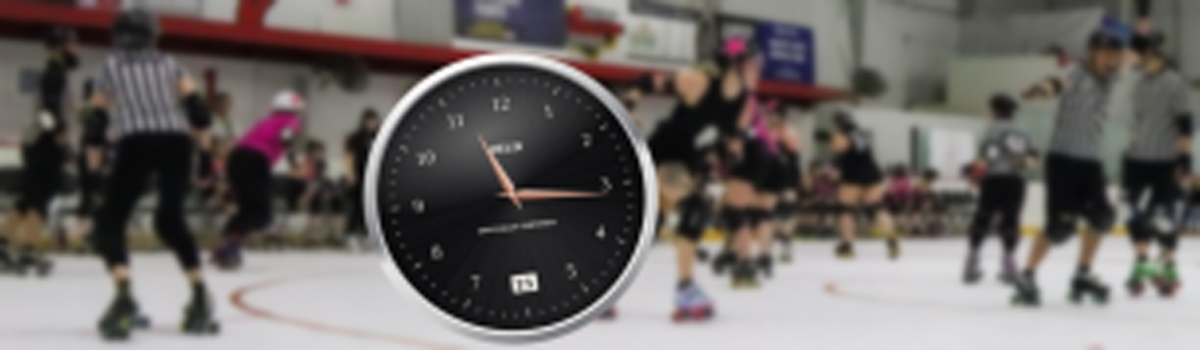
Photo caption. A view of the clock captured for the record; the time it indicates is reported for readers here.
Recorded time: 11:16
